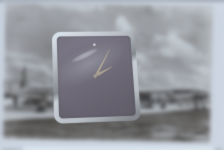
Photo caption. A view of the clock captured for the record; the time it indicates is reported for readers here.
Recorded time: 2:05
